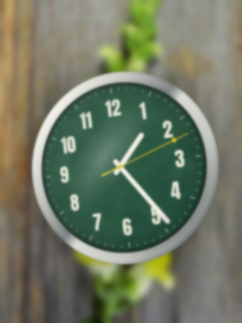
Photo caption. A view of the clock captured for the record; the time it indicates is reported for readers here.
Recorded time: 1:24:12
